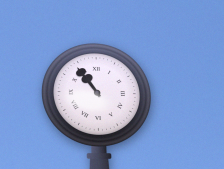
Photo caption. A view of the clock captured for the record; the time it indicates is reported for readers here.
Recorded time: 10:54
